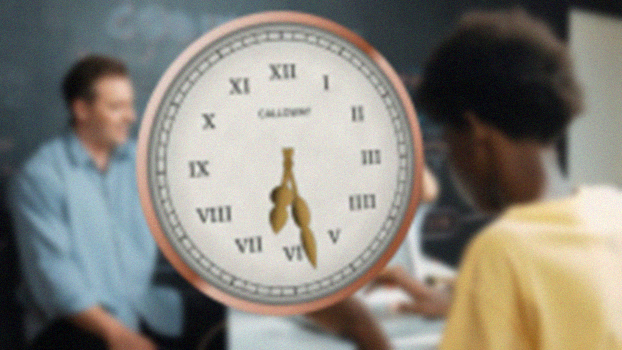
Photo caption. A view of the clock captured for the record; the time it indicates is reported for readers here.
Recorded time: 6:28
